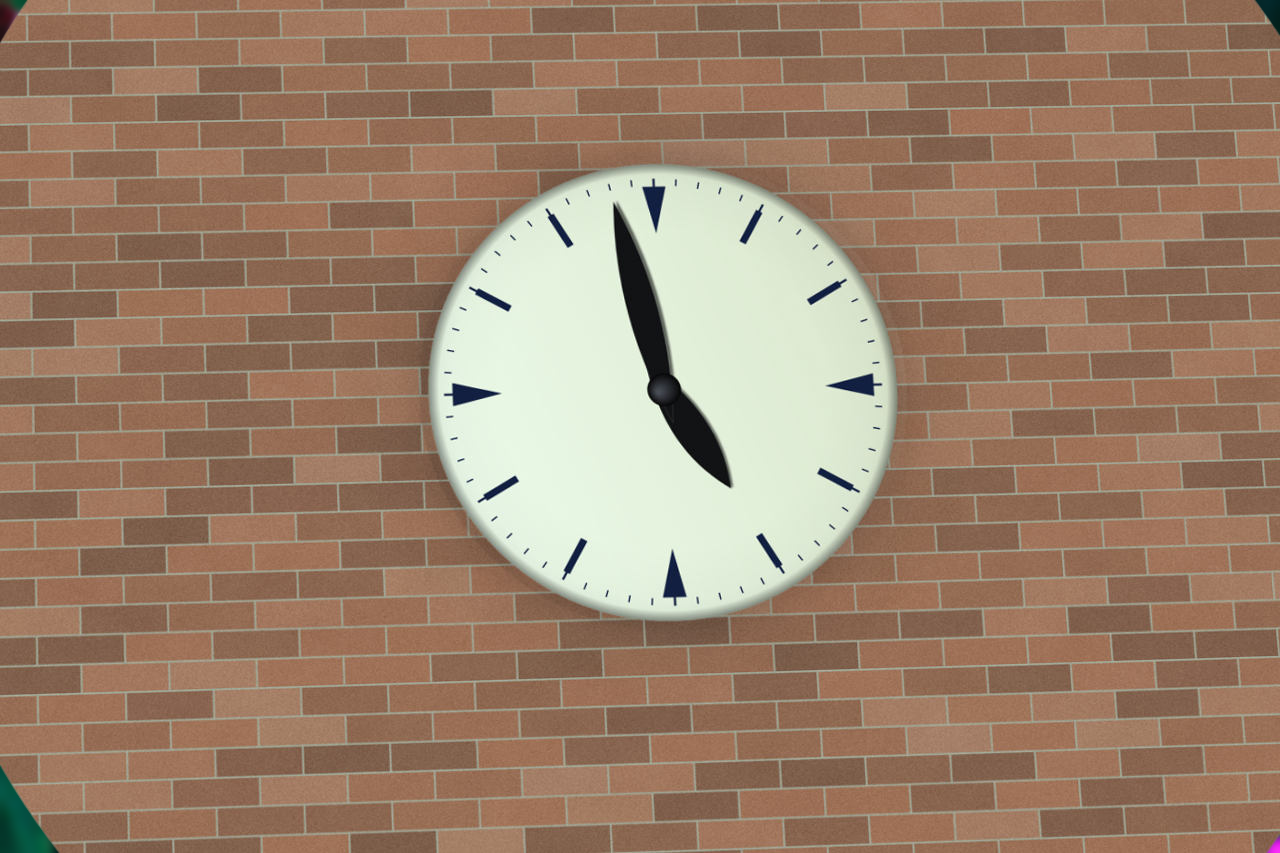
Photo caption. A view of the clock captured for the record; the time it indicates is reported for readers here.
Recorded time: 4:58
